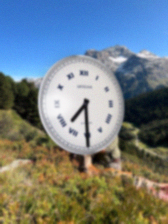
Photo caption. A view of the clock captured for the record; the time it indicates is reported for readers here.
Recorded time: 7:30
